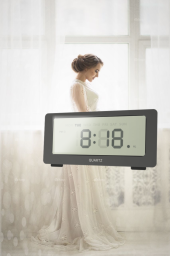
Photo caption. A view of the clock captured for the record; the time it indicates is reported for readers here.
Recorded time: 8:18
